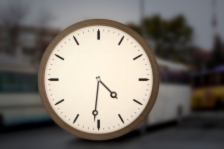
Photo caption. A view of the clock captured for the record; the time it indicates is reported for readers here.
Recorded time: 4:31
